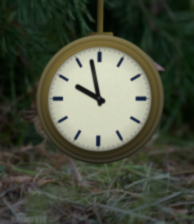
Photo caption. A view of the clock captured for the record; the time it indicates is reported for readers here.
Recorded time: 9:58
